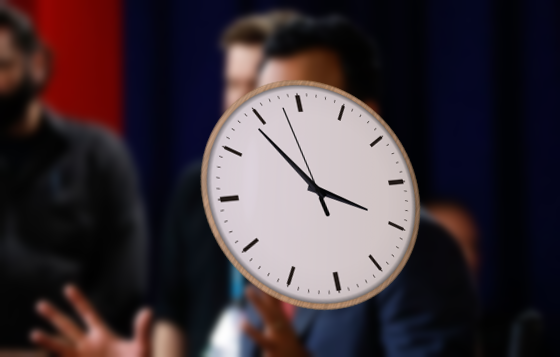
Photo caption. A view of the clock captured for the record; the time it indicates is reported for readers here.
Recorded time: 3:53:58
